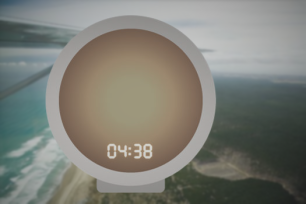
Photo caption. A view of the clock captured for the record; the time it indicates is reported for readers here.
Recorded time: 4:38
